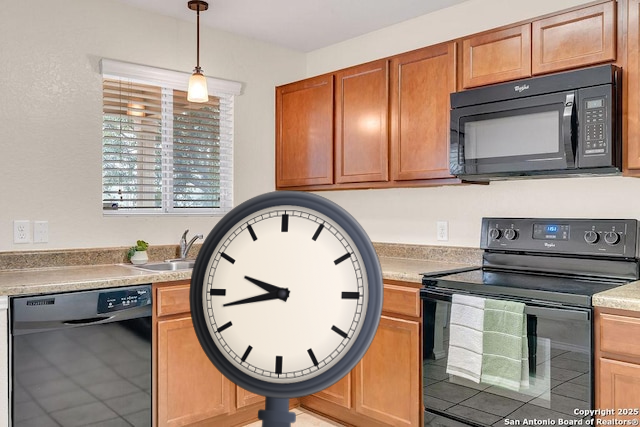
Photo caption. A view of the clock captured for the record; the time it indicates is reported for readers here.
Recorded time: 9:43
